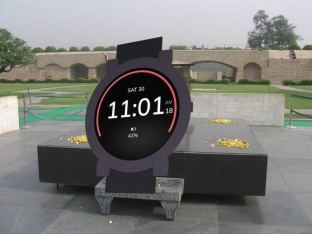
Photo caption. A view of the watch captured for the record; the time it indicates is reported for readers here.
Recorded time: 11:01
